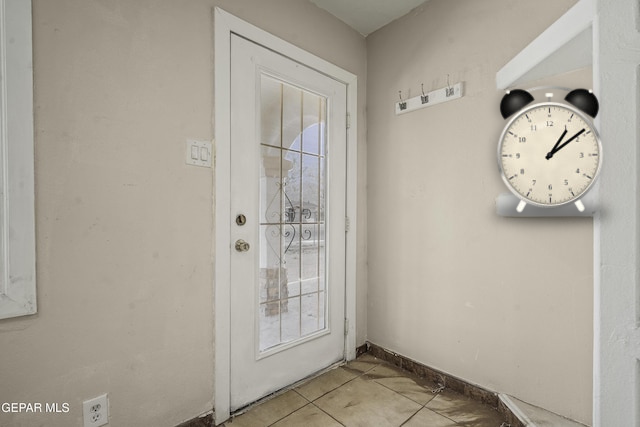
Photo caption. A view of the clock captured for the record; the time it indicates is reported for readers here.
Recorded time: 1:09
